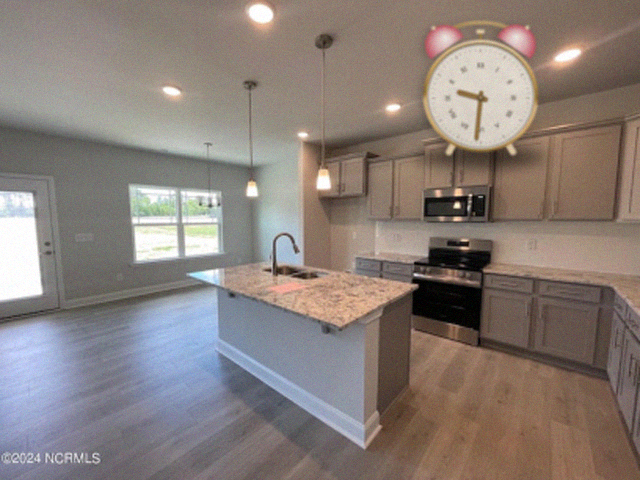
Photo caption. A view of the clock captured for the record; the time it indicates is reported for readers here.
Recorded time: 9:31
